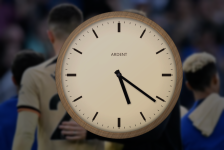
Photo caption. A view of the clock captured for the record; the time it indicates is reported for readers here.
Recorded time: 5:21
